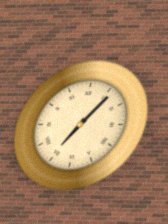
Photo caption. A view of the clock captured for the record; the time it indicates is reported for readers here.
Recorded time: 7:06
